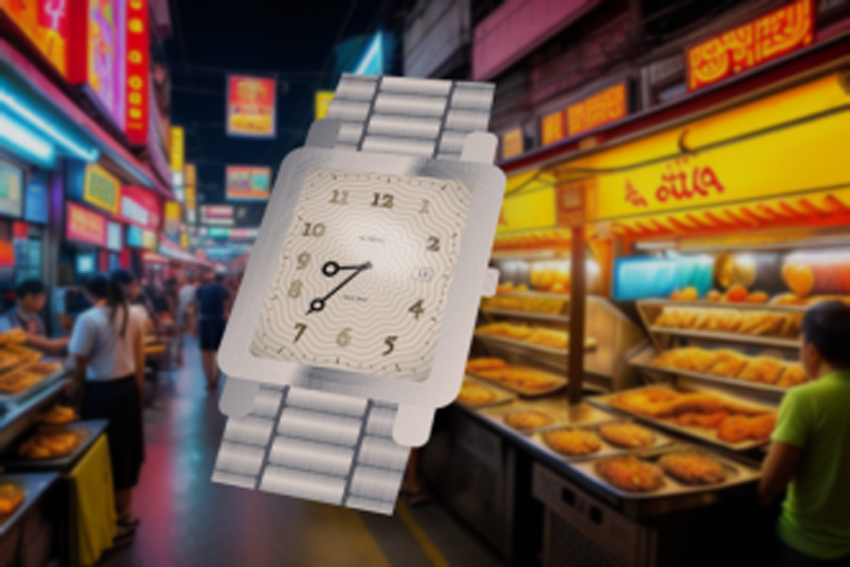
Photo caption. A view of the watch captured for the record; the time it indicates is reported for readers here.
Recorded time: 8:36
